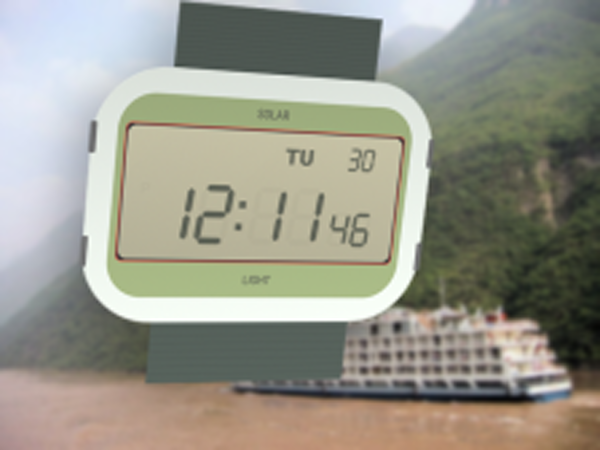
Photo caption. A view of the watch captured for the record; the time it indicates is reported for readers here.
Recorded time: 12:11:46
